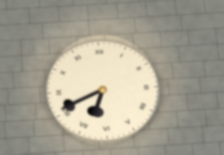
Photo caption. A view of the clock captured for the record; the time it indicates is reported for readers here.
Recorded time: 6:41
